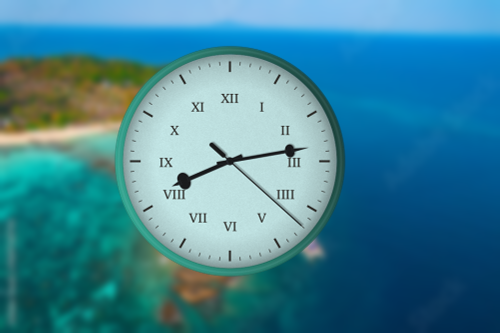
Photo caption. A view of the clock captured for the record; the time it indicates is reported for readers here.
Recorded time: 8:13:22
